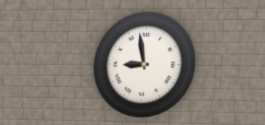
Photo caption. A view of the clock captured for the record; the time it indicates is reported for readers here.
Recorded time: 8:58
